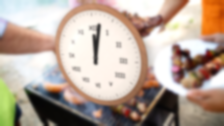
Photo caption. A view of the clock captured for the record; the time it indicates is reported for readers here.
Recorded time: 12:02
